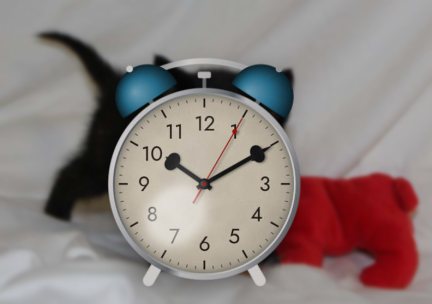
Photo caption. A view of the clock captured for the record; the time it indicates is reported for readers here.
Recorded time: 10:10:05
